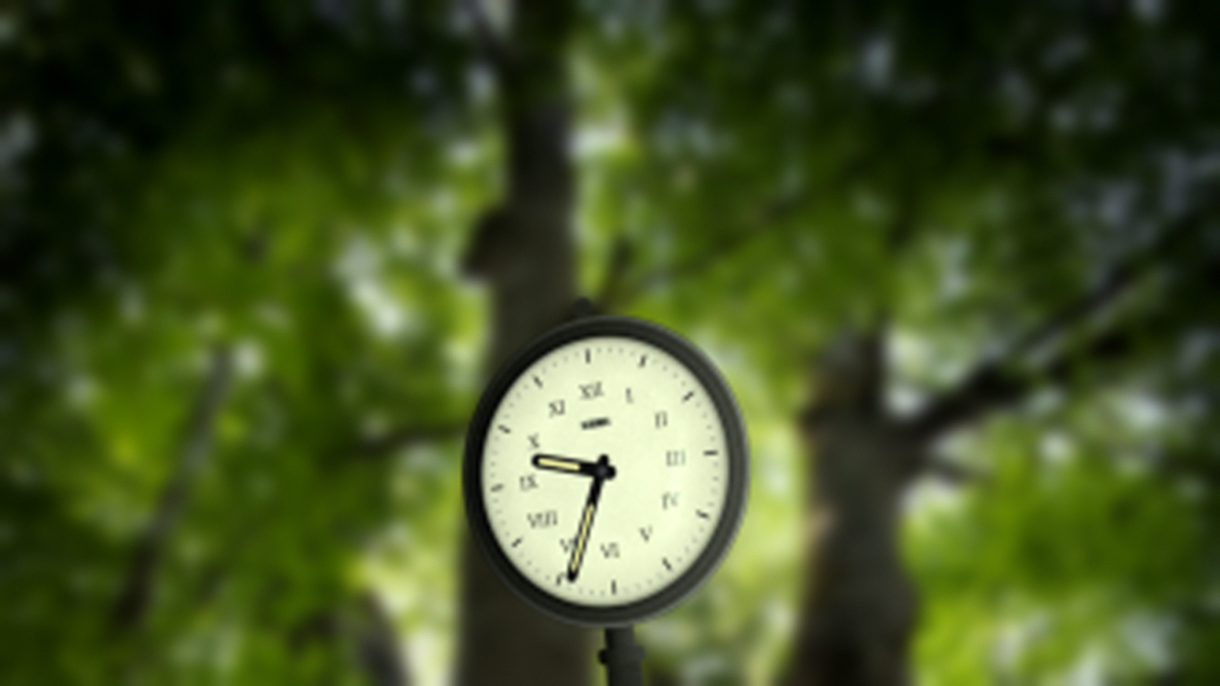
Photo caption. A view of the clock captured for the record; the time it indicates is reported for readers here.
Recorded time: 9:34
